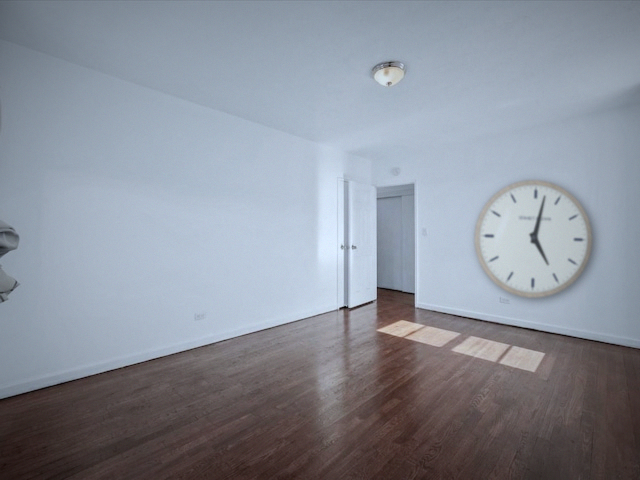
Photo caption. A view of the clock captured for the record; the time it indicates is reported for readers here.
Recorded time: 5:02
